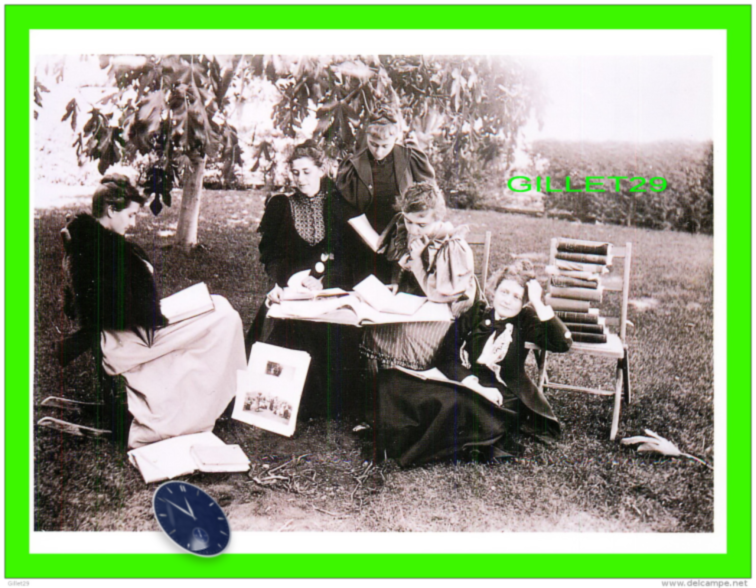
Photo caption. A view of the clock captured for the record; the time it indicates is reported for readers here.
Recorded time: 11:51
